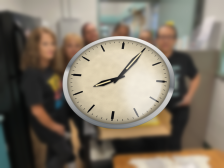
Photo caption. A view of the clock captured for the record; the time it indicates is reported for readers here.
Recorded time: 8:05
